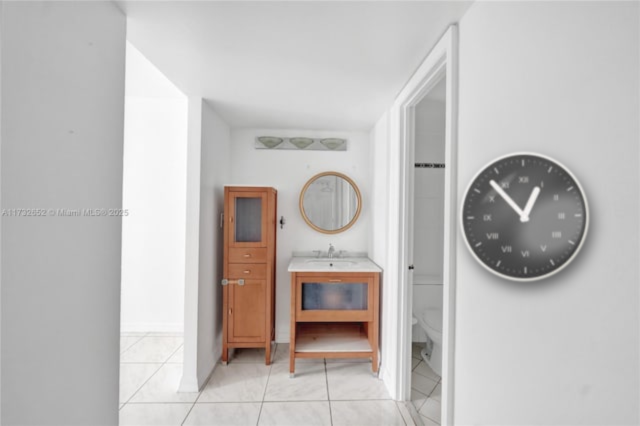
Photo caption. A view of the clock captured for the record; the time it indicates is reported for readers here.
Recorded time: 12:53
